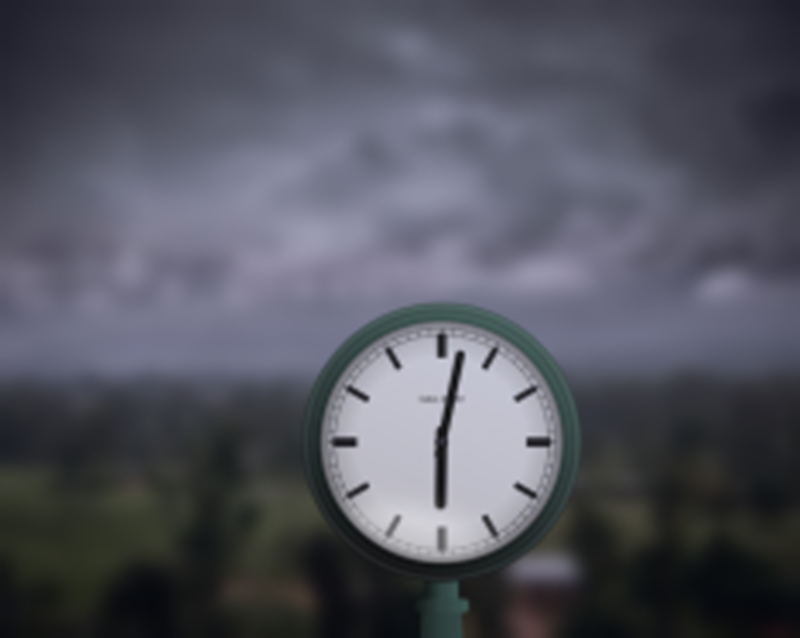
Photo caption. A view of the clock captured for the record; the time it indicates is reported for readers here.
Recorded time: 6:02
